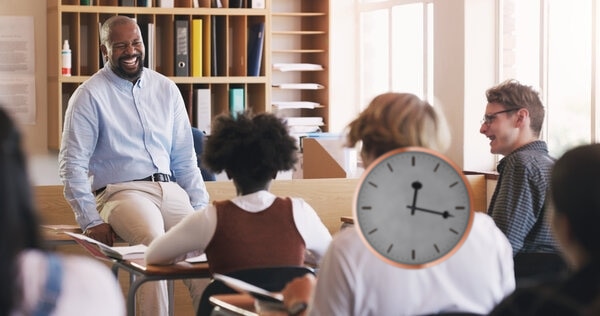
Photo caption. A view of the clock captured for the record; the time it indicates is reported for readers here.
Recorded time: 12:17
